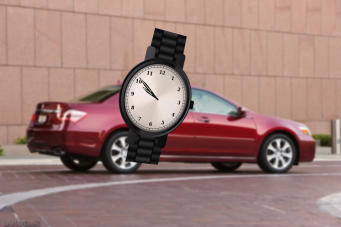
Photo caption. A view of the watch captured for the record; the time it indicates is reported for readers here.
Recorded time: 9:51
